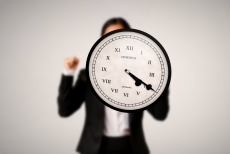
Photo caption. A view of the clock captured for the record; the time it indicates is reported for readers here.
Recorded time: 4:20
